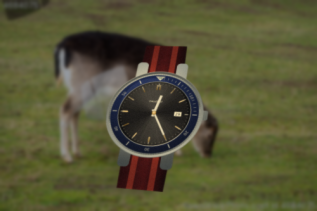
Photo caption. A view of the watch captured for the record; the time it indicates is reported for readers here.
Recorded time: 12:25
